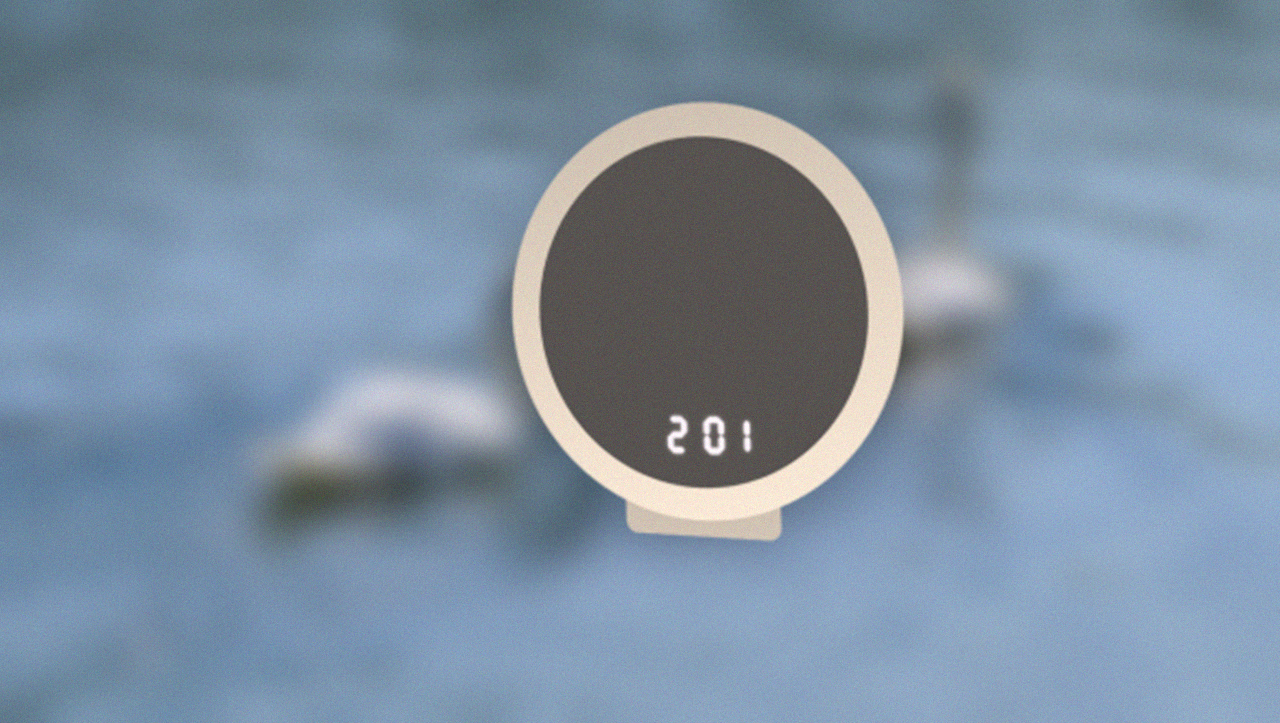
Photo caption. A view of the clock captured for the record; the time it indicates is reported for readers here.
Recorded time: 2:01
